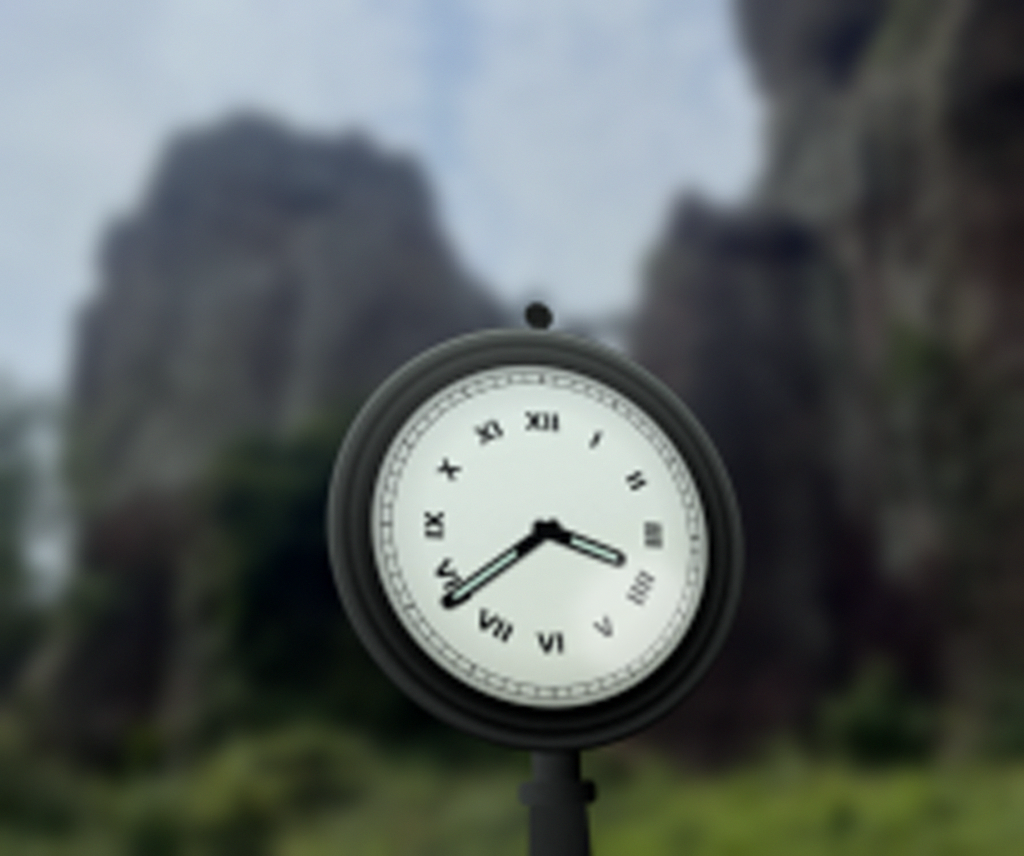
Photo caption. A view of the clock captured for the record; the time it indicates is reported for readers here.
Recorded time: 3:39
